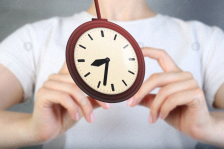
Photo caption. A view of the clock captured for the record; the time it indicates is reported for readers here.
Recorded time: 8:33
